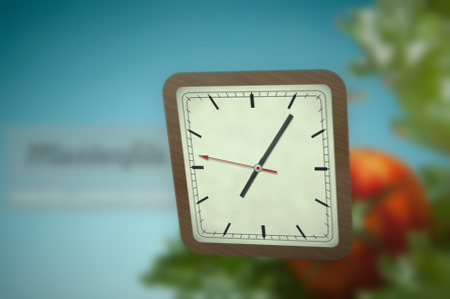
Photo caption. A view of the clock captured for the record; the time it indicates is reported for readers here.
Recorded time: 7:05:47
